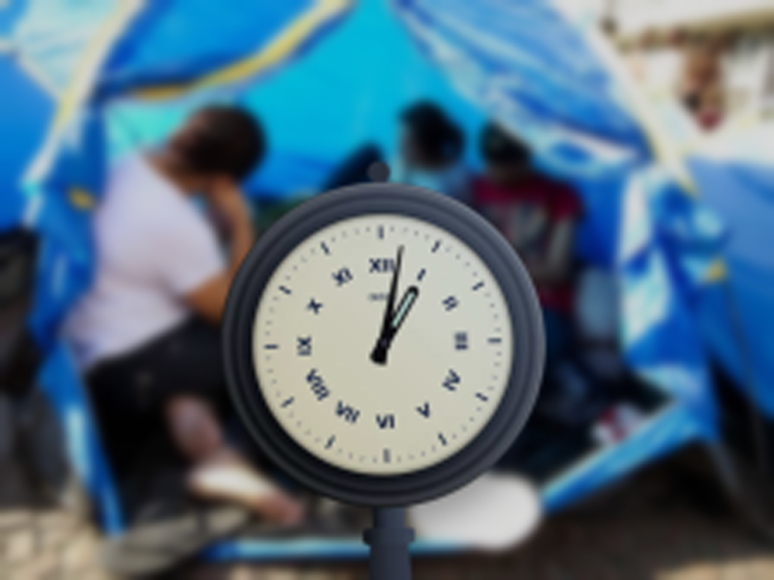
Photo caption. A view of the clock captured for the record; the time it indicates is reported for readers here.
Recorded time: 1:02
